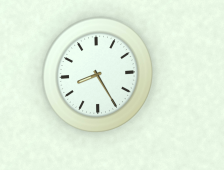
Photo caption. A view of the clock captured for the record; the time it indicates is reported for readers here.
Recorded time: 8:25
